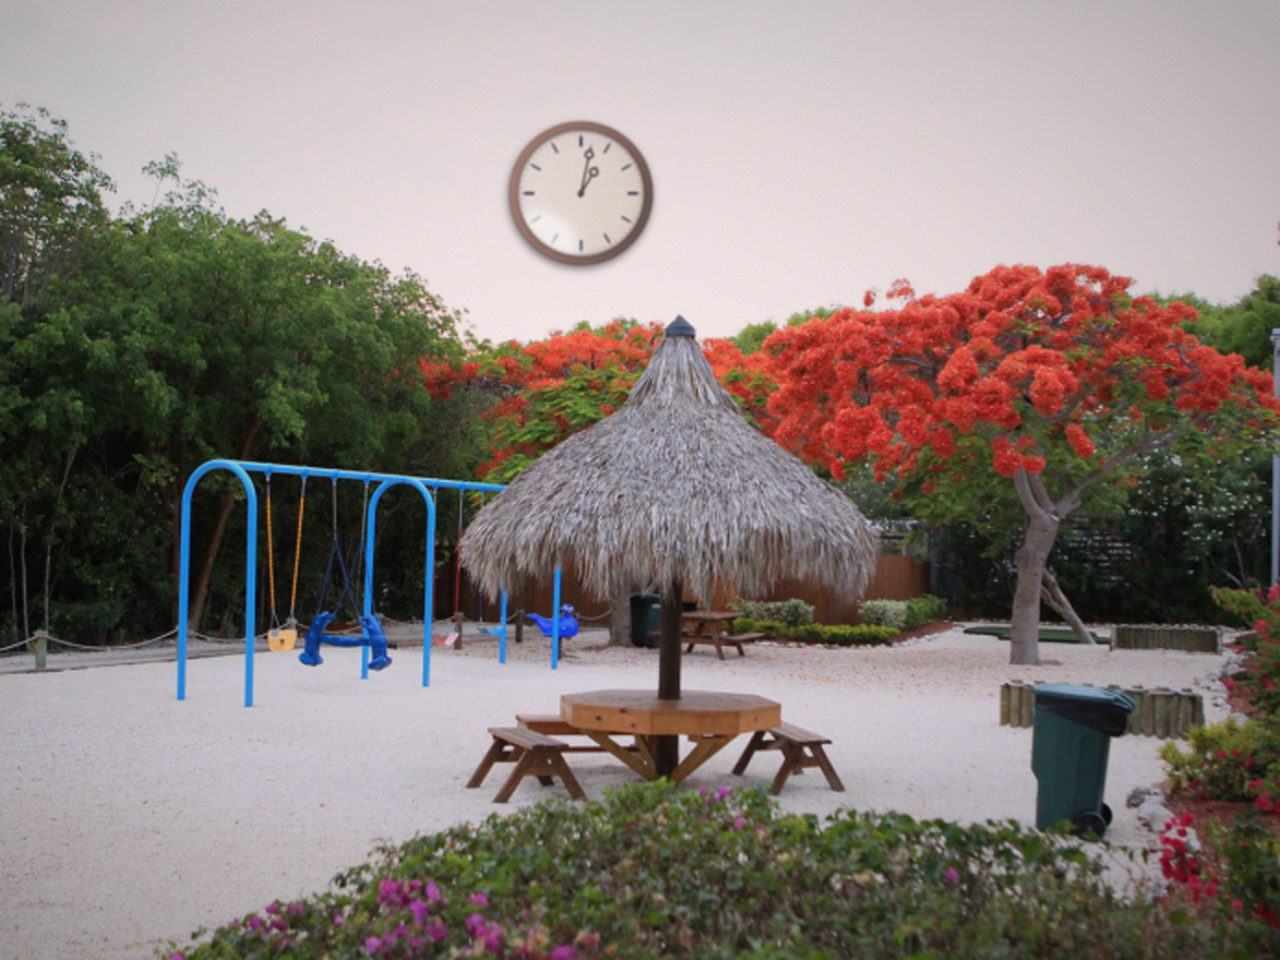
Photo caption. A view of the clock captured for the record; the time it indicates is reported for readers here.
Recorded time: 1:02
